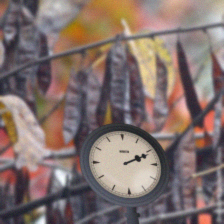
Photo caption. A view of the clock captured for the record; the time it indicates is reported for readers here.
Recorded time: 2:11
